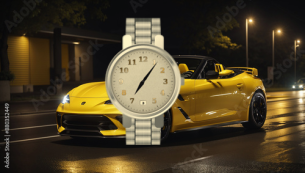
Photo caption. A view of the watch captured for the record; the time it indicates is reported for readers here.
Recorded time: 7:06
